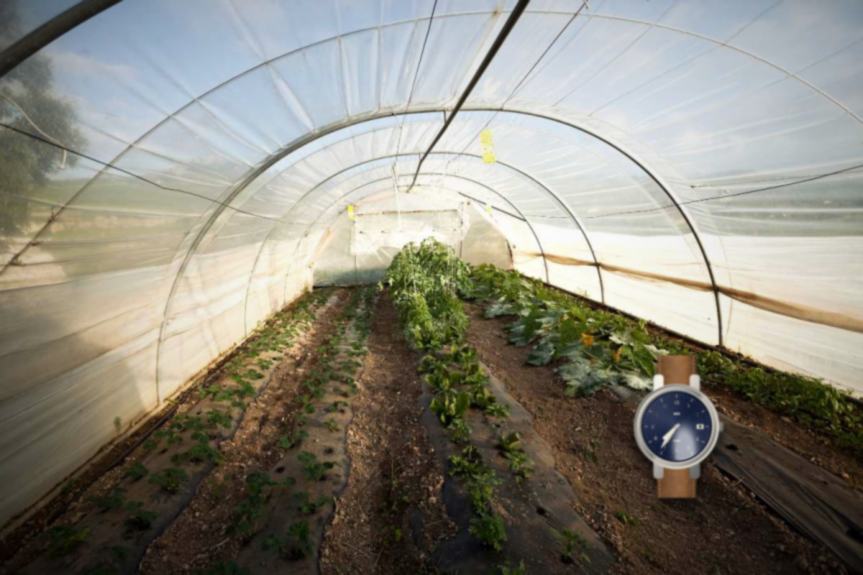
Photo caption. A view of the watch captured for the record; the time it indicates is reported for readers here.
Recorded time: 7:36
